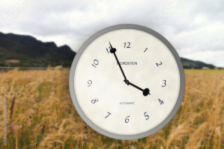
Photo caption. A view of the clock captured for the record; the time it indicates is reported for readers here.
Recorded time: 3:56
